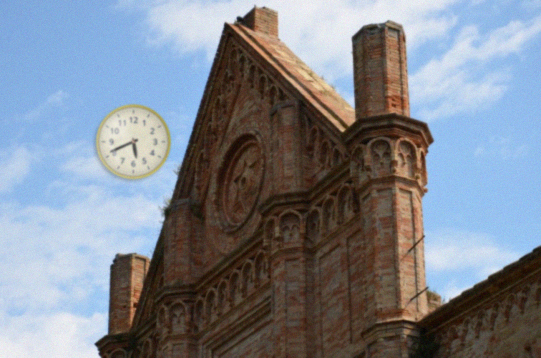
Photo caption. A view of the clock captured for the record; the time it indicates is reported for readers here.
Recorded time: 5:41
